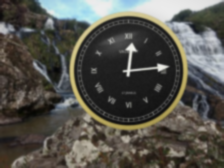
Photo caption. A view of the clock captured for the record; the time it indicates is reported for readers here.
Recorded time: 12:14
